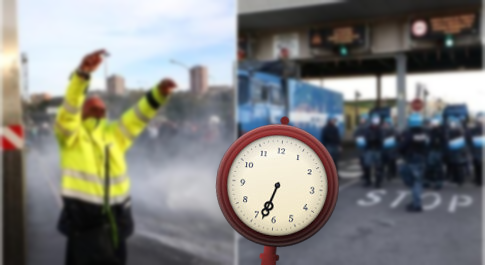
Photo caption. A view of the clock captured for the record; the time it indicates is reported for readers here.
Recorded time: 6:33
